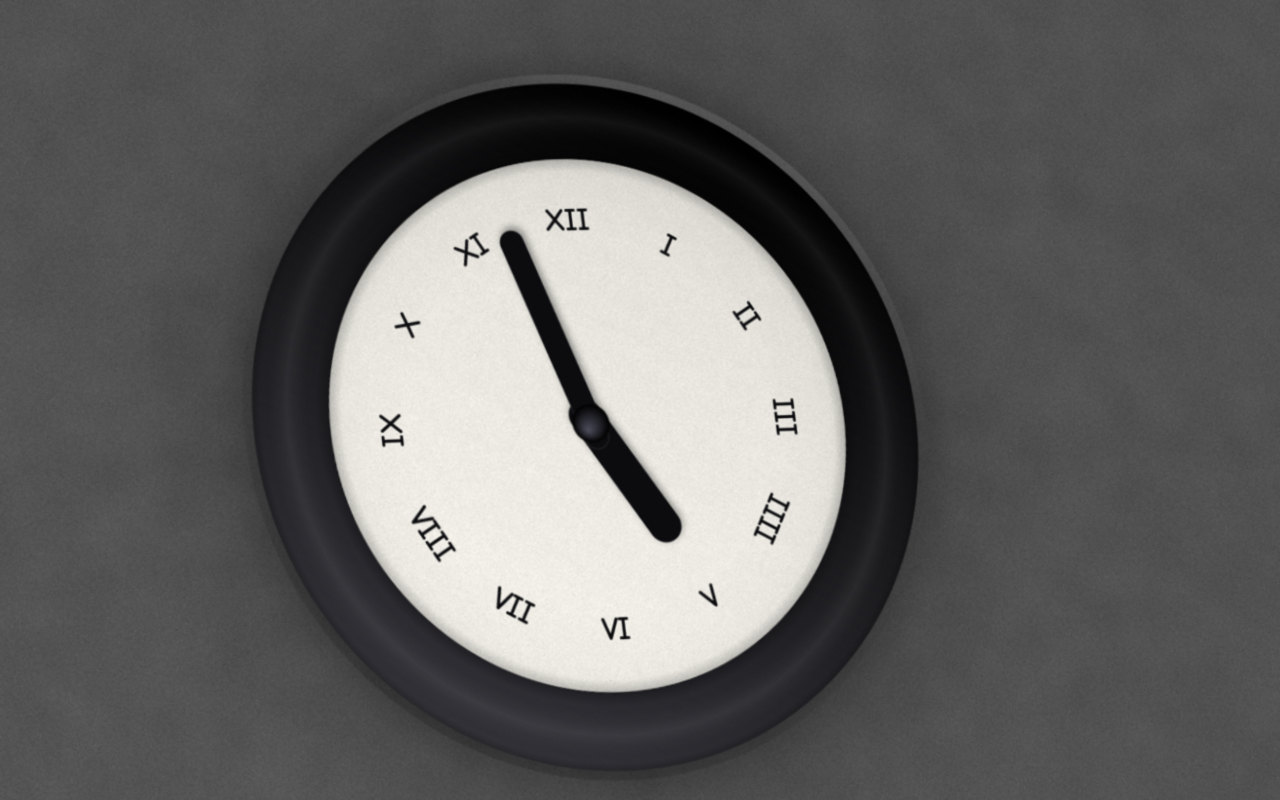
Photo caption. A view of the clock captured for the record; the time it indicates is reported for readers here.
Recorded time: 4:57
